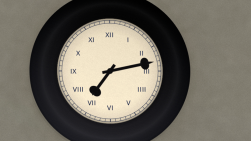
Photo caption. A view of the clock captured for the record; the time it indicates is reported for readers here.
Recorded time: 7:13
